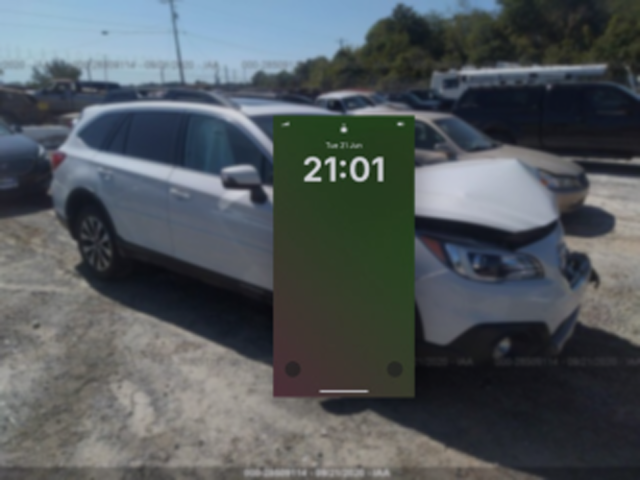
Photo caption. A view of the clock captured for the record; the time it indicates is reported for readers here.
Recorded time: 21:01
